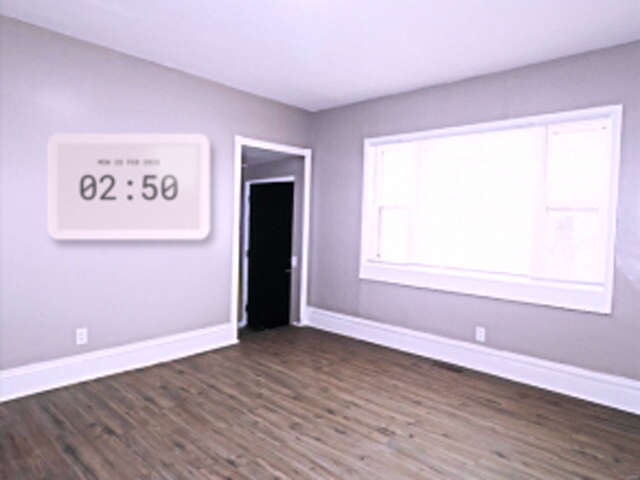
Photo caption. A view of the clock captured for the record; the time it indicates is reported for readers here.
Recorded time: 2:50
